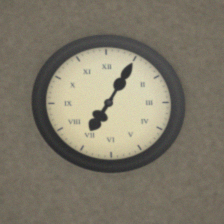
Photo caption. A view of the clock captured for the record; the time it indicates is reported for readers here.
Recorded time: 7:05
